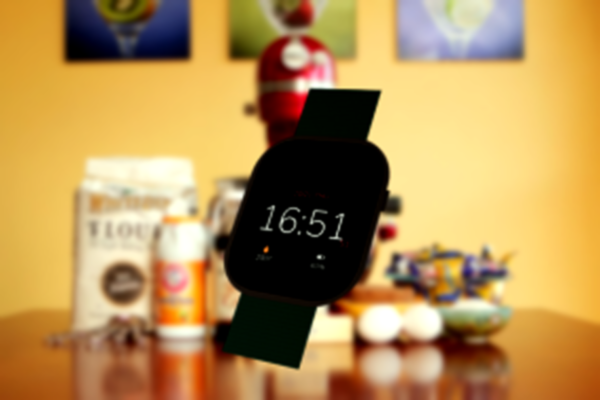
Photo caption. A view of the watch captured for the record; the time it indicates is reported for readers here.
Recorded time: 16:51
